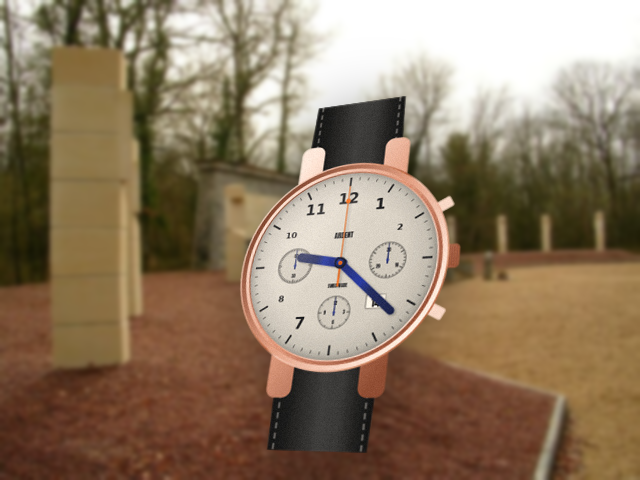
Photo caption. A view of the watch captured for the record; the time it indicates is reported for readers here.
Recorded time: 9:22
